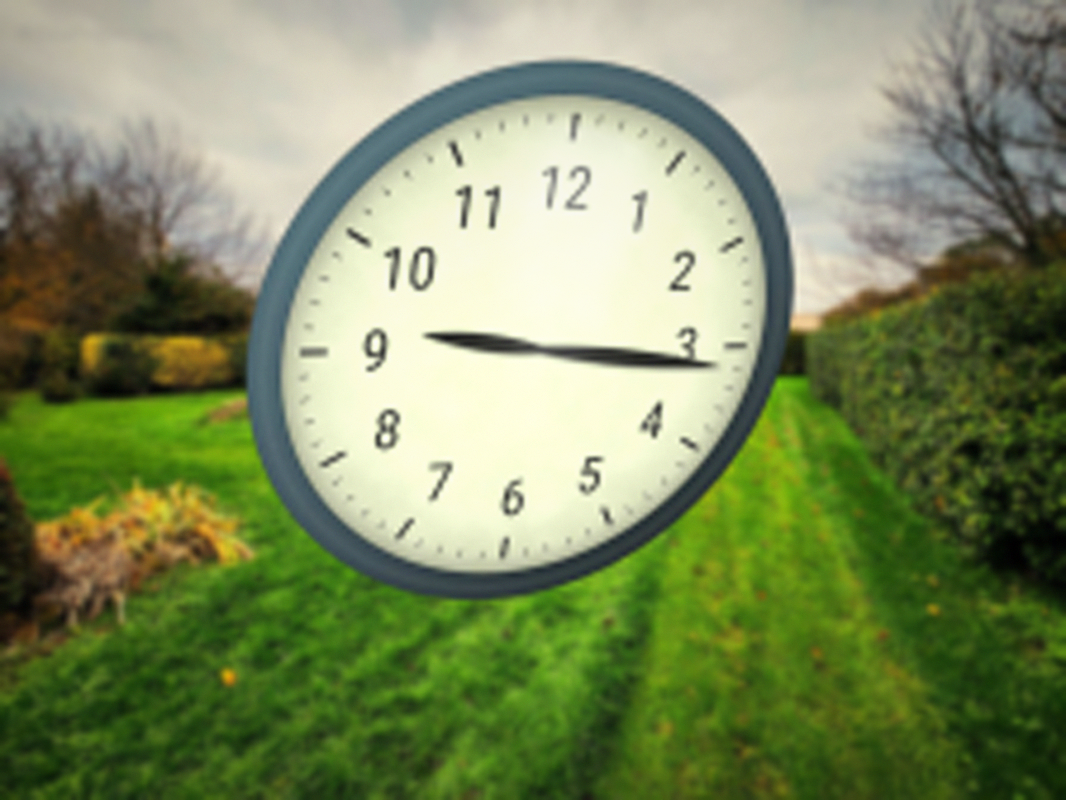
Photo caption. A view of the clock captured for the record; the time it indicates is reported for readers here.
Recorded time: 9:16
